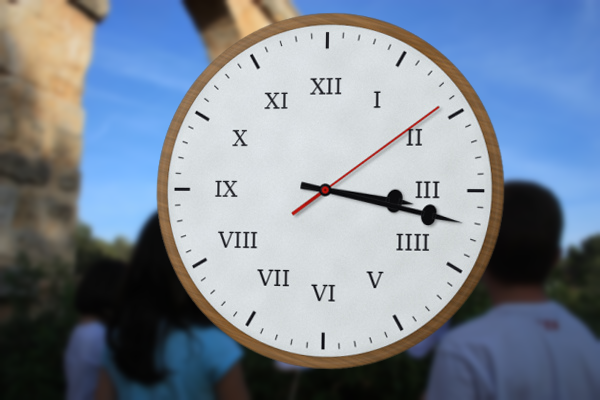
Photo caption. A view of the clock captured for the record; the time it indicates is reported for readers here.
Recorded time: 3:17:09
